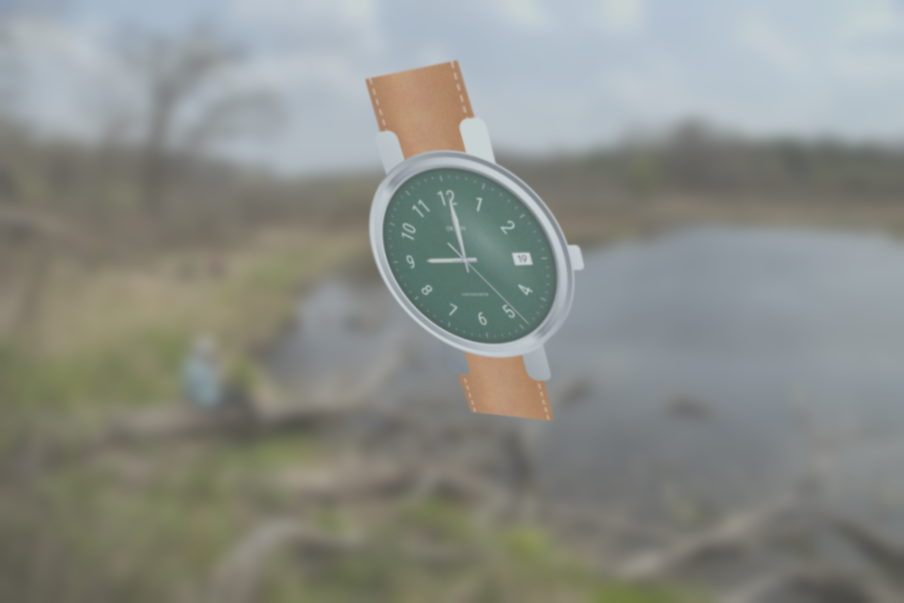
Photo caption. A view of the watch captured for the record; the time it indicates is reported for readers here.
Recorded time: 9:00:24
